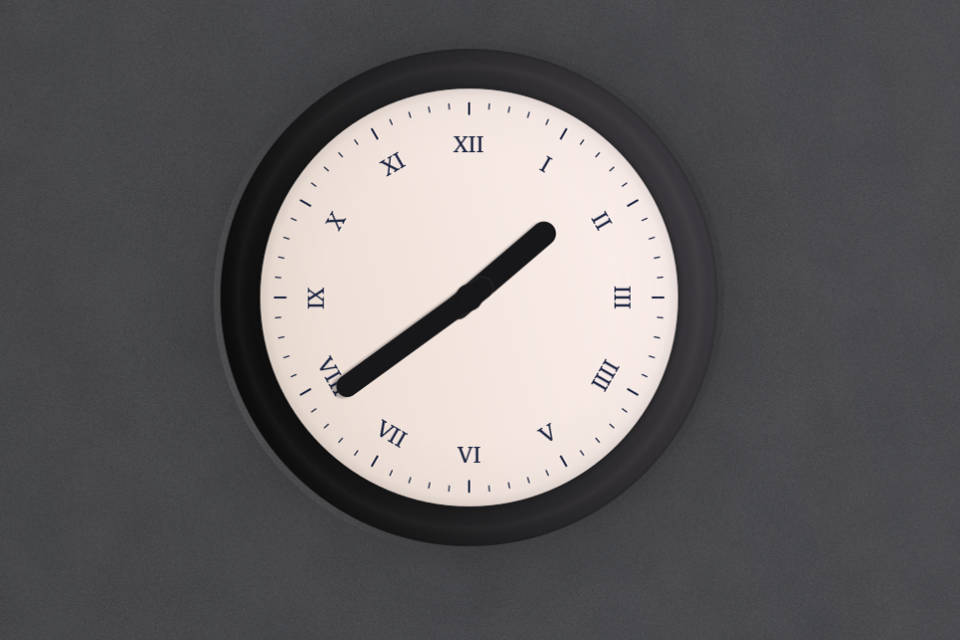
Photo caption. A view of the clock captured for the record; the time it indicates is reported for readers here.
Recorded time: 1:39
